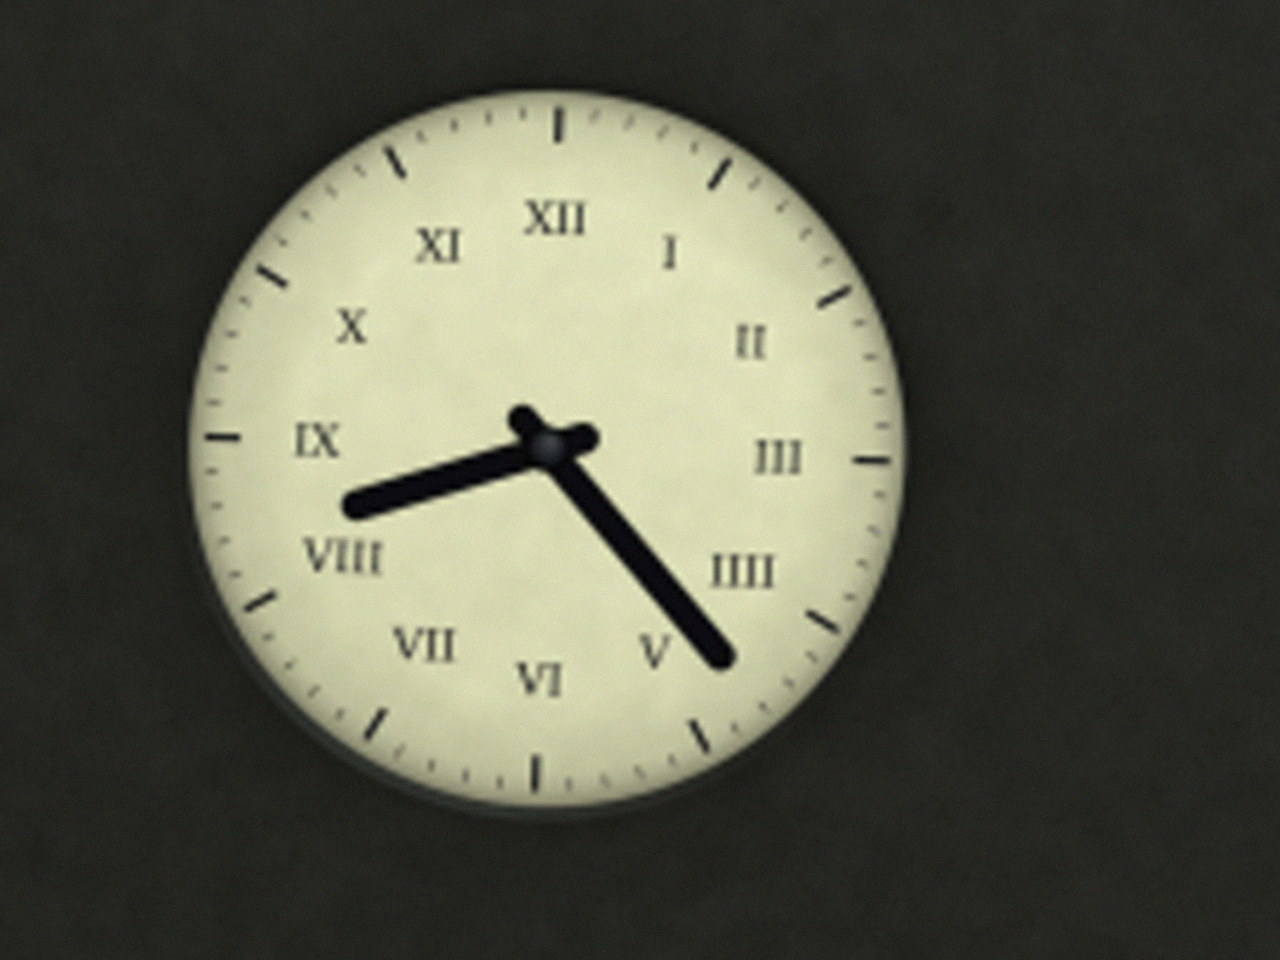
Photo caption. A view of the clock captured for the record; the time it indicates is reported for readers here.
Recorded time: 8:23
